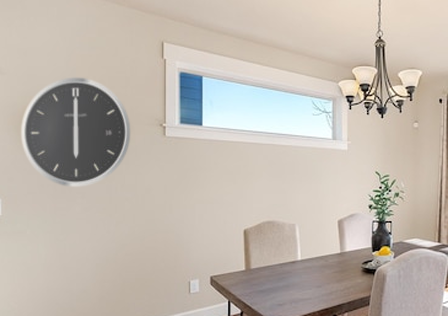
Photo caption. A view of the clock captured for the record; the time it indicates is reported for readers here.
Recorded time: 6:00
